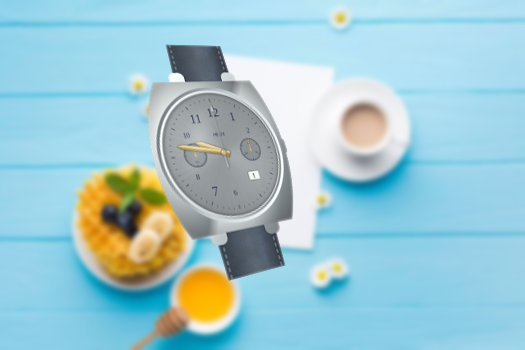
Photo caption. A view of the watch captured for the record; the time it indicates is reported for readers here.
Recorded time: 9:47
